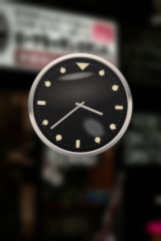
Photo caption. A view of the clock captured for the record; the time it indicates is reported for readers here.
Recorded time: 3:38
